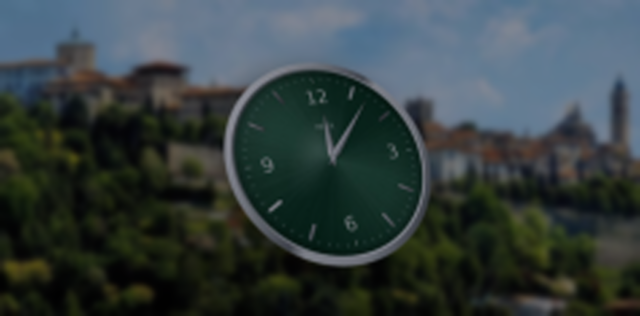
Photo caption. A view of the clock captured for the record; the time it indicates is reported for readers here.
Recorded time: 12:07
